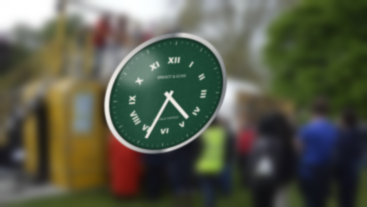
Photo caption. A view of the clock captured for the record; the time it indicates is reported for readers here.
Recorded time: 4:34
